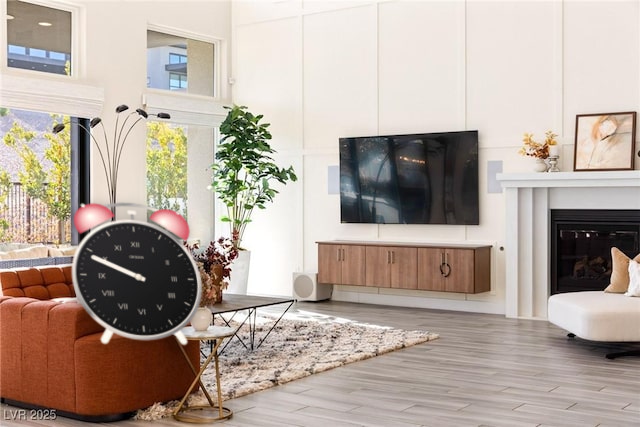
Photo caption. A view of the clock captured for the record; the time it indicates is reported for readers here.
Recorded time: 9:49
